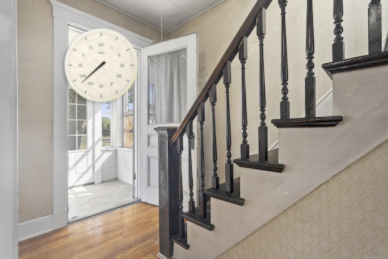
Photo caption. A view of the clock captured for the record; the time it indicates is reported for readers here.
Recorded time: 7:38
